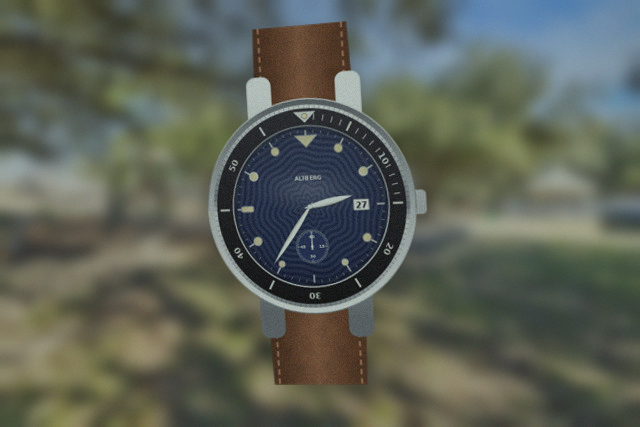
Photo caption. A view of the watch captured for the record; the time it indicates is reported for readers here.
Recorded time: 2:36
